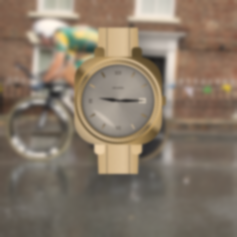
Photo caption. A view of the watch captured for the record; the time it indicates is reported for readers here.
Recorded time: 9:15
